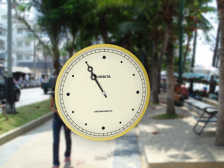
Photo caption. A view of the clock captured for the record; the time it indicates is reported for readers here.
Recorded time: 10:55
